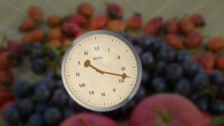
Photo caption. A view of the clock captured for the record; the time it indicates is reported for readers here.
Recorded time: 10:18
